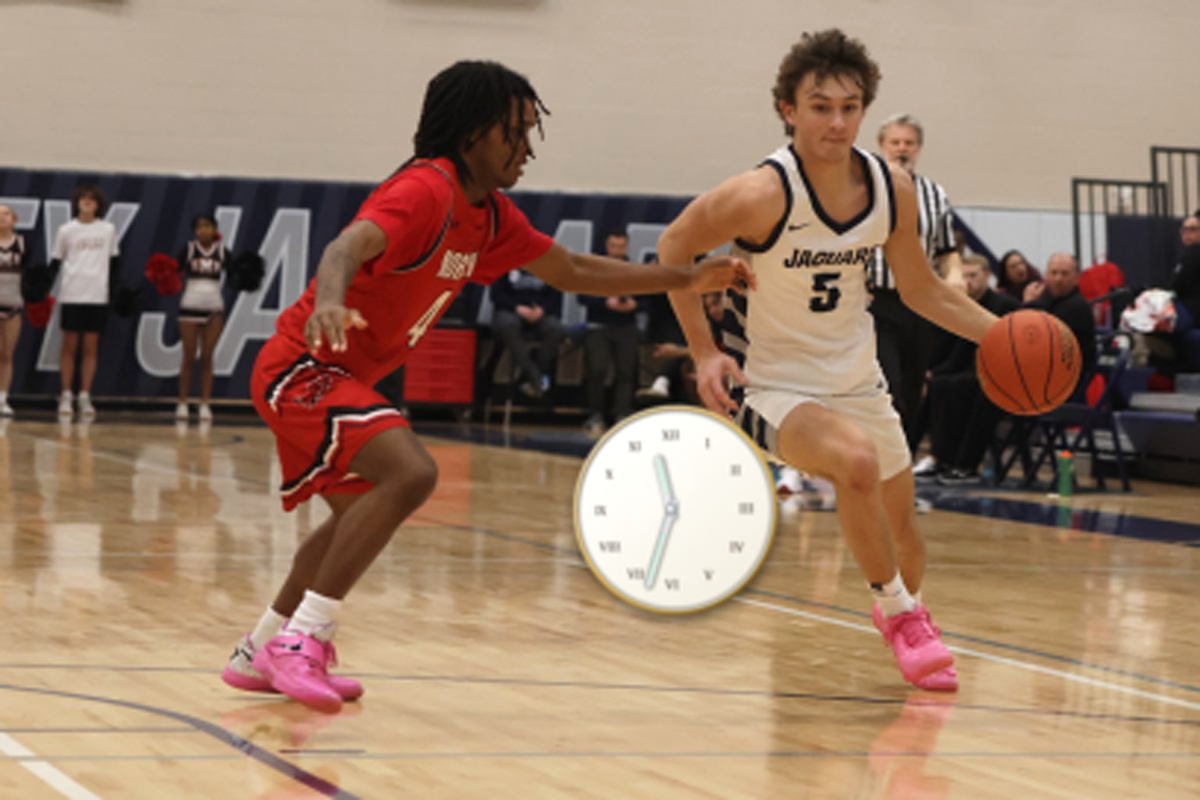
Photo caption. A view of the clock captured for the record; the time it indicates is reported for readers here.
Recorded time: 11:33
